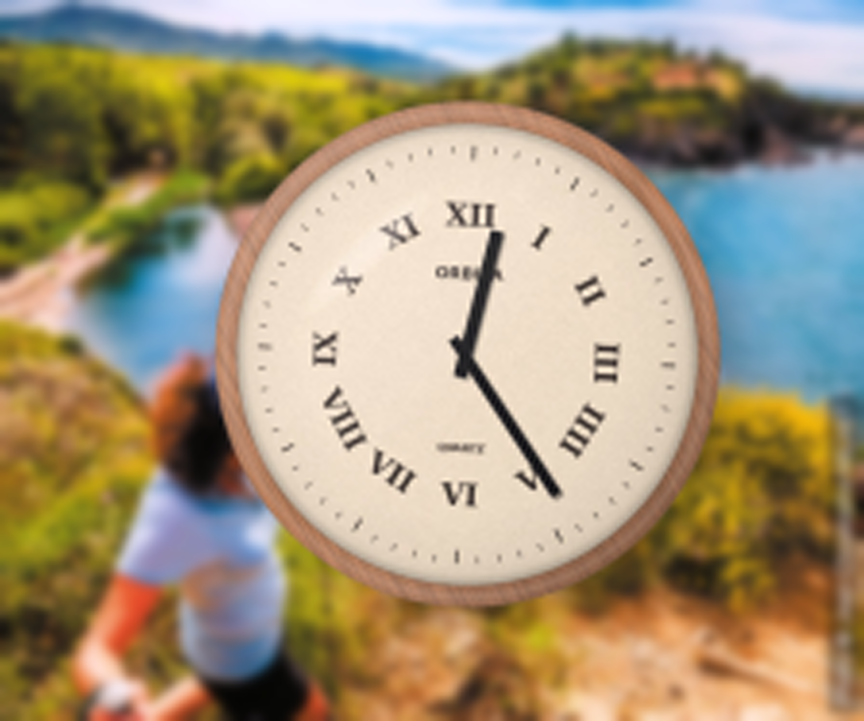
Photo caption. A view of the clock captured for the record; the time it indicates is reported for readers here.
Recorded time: 12:24
